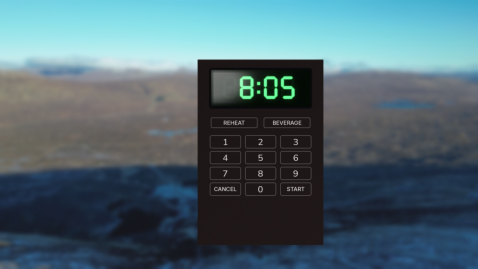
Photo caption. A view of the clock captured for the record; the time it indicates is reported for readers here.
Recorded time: 8:05
